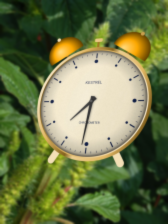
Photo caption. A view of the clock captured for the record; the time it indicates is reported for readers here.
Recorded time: 7:31
